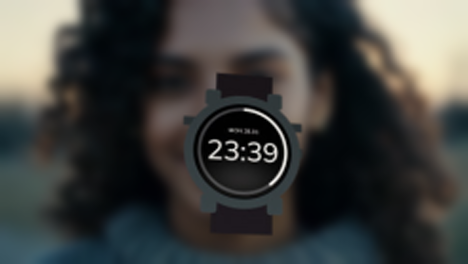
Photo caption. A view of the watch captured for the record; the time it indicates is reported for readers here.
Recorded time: 23:39
